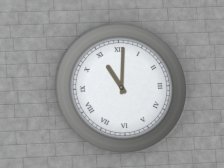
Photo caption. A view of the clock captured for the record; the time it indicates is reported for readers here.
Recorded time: 11:01
